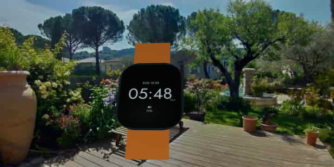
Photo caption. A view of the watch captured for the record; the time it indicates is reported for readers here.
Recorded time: 5:48
